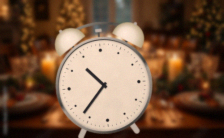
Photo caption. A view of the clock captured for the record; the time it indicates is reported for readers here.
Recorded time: 10:37
